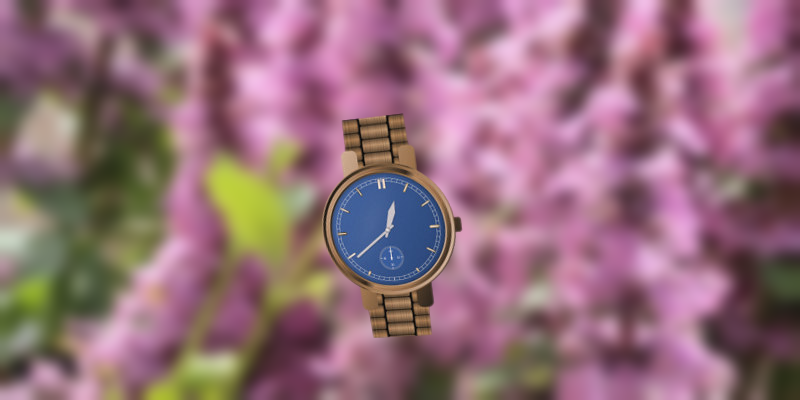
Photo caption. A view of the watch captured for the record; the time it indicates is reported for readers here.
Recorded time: 12:39
